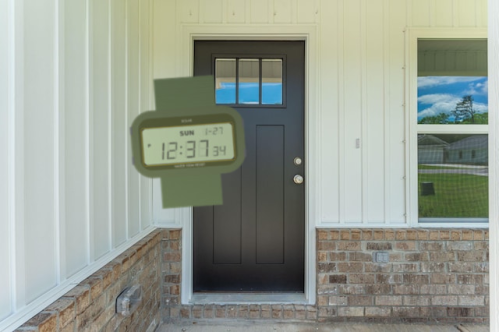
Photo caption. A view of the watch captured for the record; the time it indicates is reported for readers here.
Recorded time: 12:37:34
